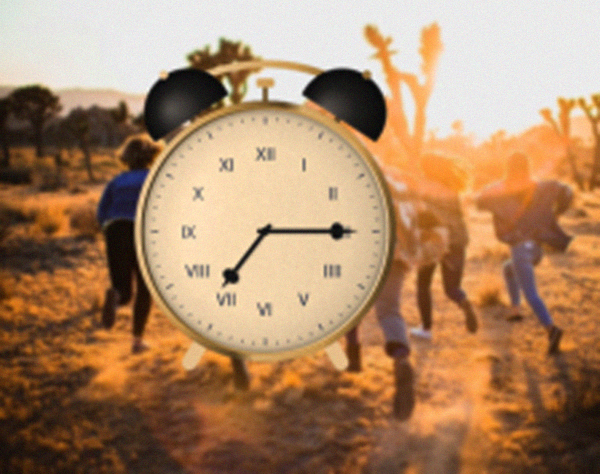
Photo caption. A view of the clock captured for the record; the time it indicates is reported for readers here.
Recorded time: 7:15
